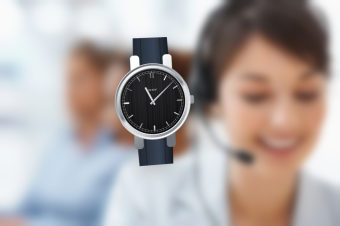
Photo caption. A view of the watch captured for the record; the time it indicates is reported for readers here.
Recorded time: 11:08
